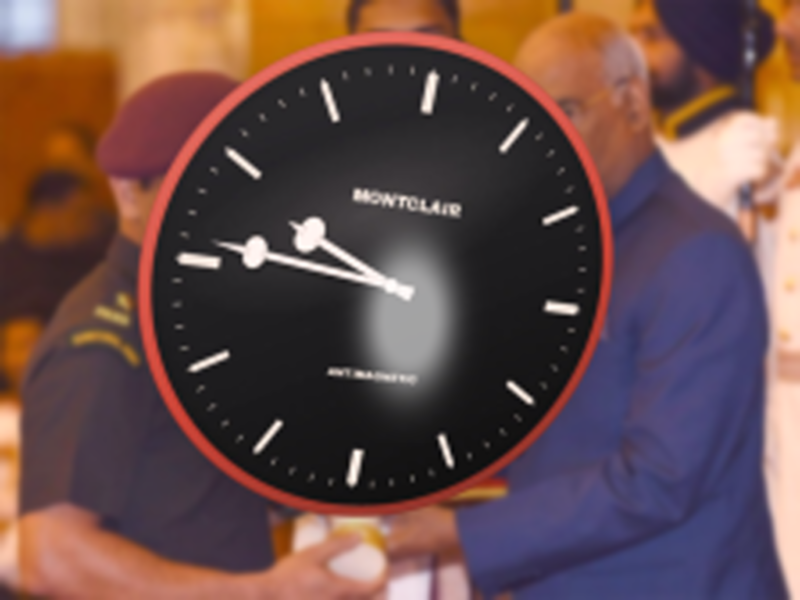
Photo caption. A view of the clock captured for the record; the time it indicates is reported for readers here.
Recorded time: 9:46
